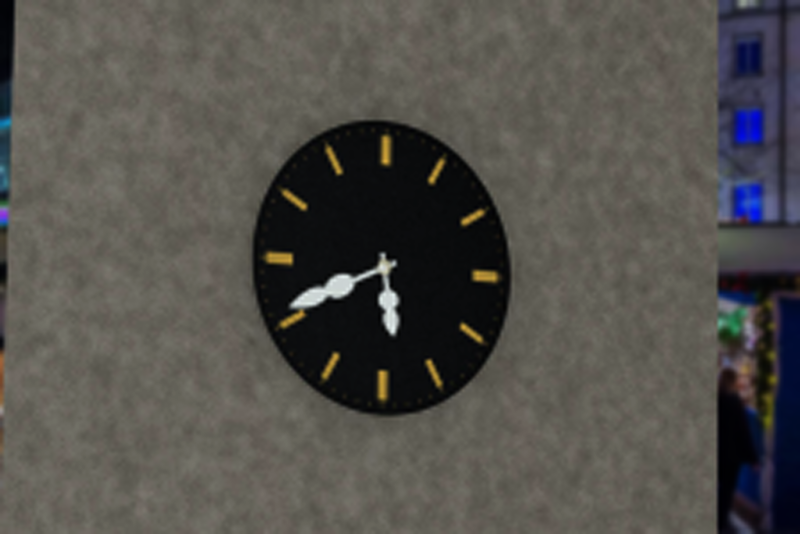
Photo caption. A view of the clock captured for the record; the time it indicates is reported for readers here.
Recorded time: 5:41
